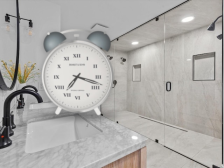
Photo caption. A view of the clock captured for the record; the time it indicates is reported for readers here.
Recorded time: 7:18
